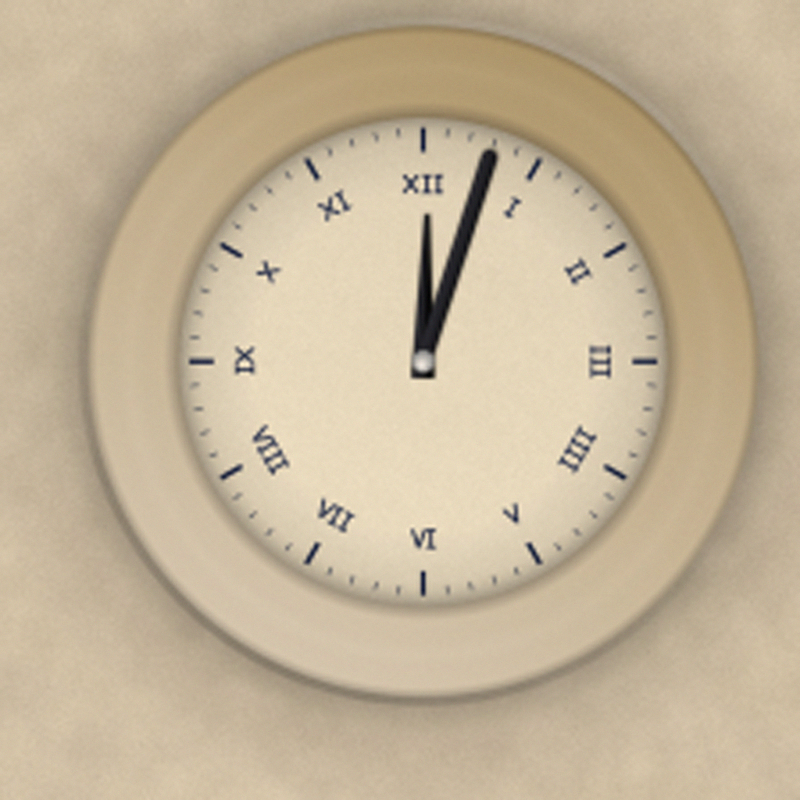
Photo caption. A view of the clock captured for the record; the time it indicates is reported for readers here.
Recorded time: 12:03
